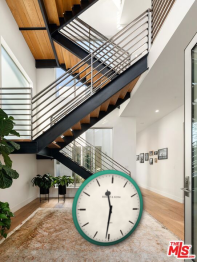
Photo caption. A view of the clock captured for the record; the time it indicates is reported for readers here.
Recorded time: 11:31
